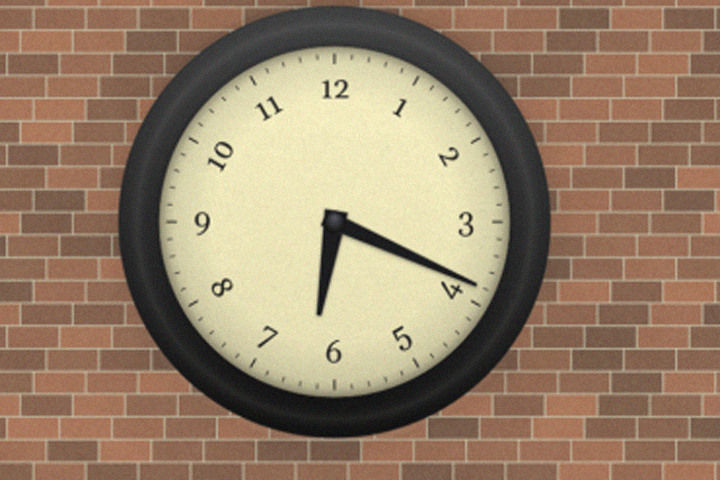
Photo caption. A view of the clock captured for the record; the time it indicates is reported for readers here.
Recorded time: 6:19
